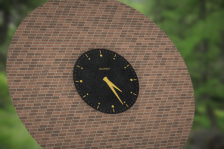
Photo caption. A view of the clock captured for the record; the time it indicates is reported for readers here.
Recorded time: 4:26
